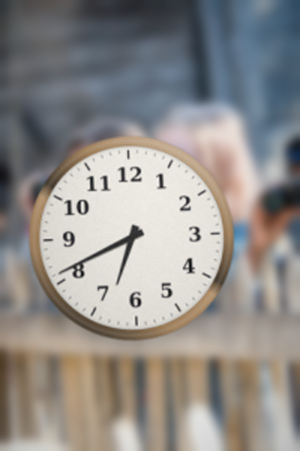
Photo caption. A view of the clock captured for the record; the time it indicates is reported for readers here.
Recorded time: 6:41
